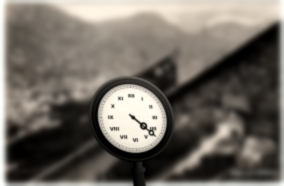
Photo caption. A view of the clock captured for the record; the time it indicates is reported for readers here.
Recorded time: 4:22
